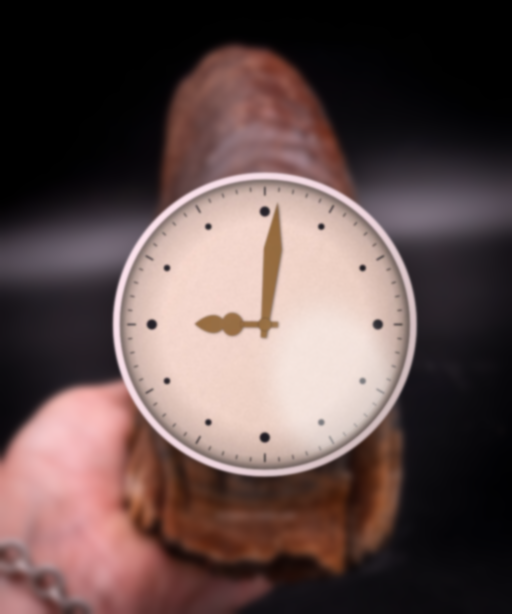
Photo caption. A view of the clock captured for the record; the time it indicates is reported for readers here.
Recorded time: 9:01
